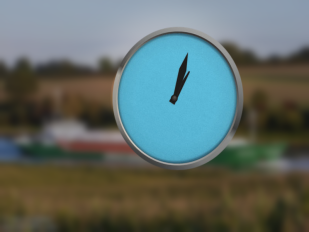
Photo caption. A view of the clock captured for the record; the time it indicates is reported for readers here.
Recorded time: 1:03
